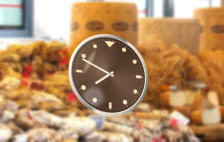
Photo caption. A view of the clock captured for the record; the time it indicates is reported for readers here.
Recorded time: 7:49
